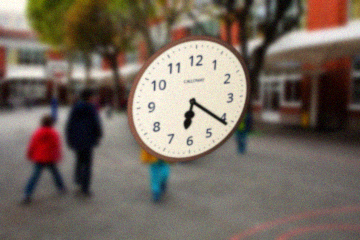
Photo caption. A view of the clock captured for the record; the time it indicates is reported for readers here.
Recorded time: 6:21
